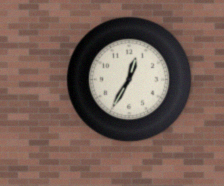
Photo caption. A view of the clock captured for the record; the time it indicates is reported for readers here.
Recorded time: 12:35
